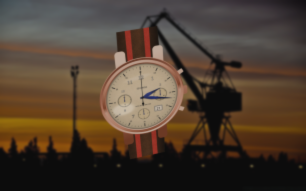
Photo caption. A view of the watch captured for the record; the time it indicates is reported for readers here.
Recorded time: 2:17
